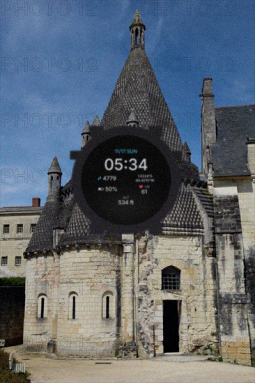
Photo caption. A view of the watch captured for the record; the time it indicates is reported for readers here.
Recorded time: 5:34
